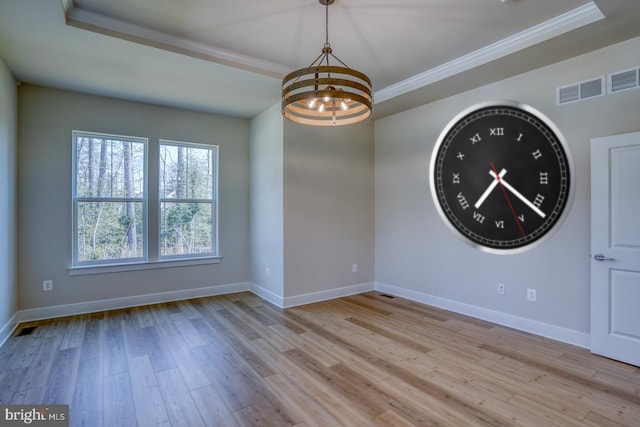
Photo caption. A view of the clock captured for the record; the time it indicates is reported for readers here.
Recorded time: 7:21:26
